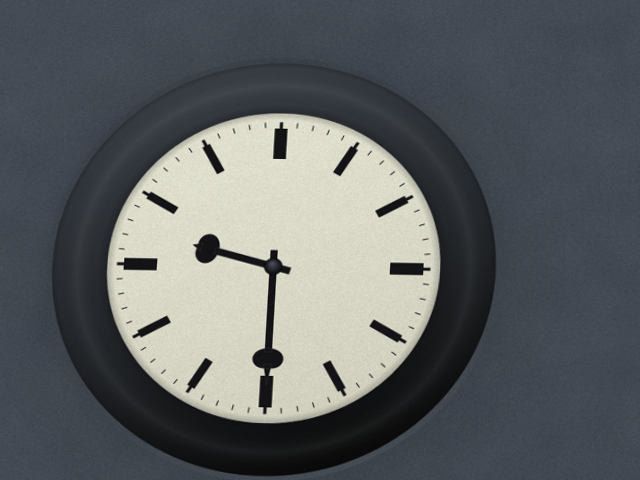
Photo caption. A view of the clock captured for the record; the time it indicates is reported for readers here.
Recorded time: 9:30
